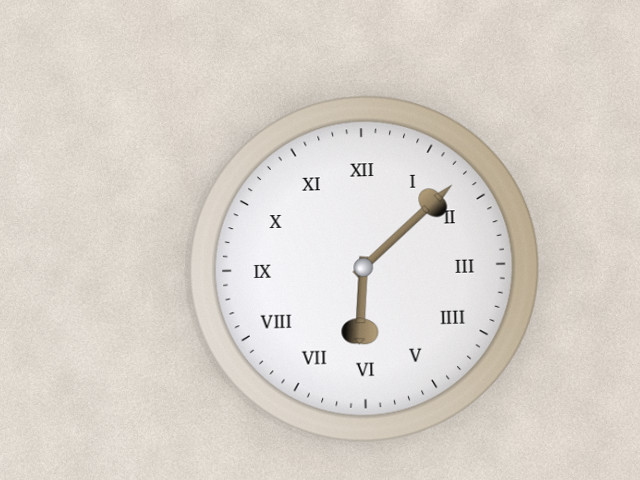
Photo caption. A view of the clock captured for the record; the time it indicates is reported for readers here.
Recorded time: 6:08
